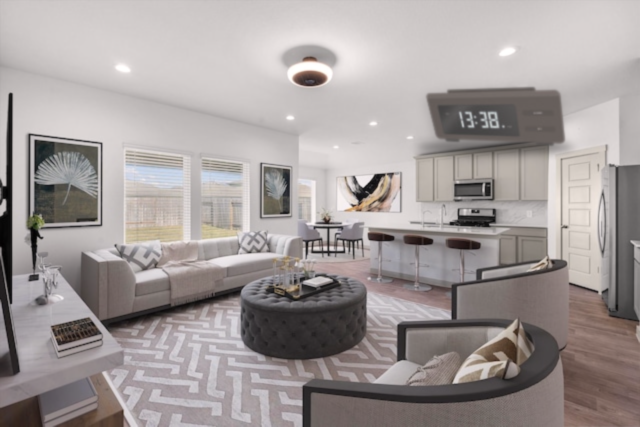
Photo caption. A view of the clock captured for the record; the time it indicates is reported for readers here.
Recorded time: 13:38
